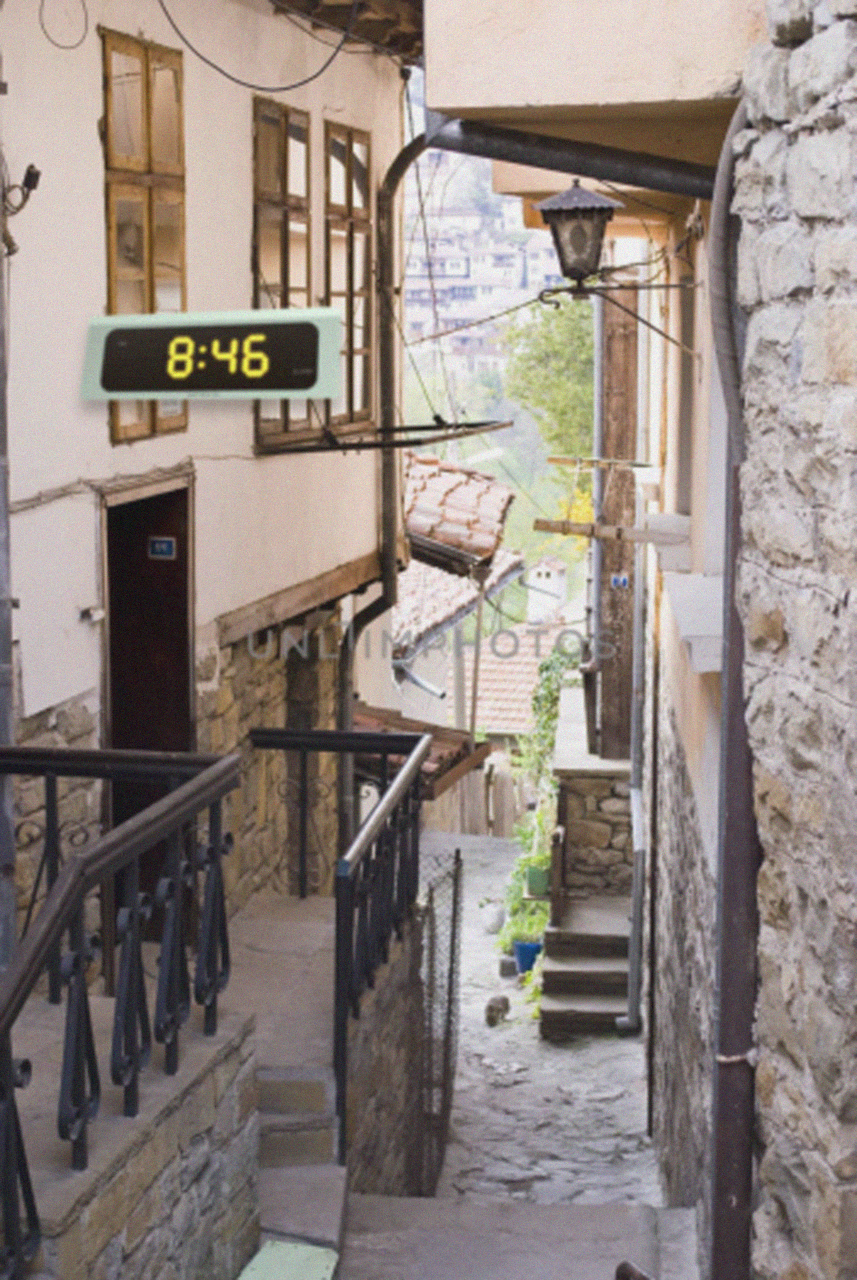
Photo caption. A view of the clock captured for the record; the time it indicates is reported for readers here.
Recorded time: 8:46
